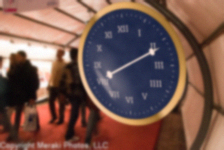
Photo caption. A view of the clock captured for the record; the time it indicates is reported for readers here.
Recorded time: 8:11
